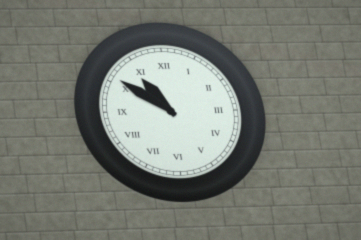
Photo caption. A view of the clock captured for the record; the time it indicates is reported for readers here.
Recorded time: 10:51
